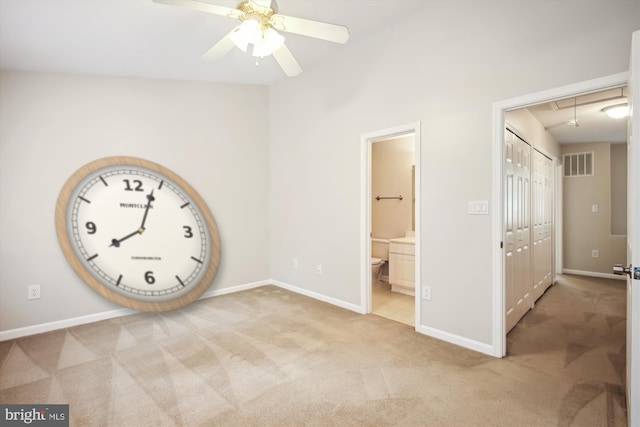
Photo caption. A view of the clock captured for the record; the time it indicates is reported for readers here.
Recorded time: 8:04
